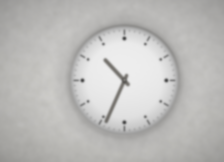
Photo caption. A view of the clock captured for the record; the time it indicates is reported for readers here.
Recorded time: 10:34
